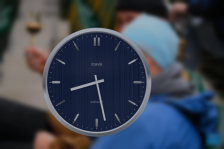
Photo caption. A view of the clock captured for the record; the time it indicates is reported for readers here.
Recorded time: 8:28
